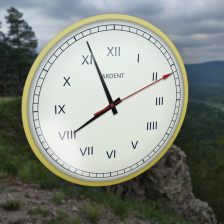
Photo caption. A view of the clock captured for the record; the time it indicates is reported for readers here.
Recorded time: 7:56:11
